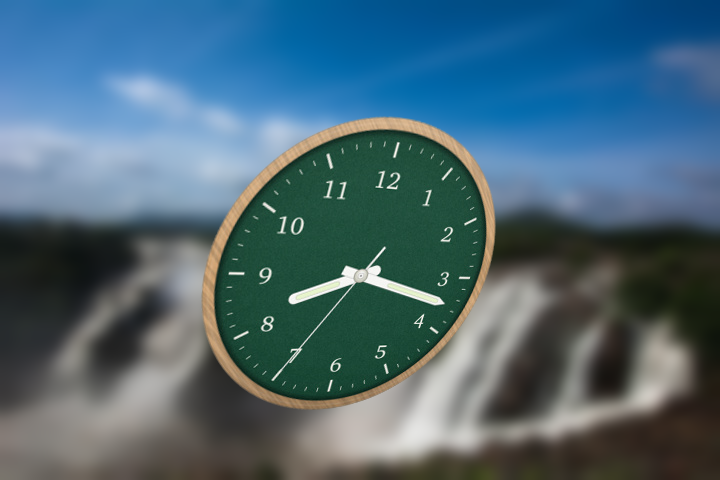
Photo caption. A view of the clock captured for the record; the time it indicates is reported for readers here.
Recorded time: 8:17:35
